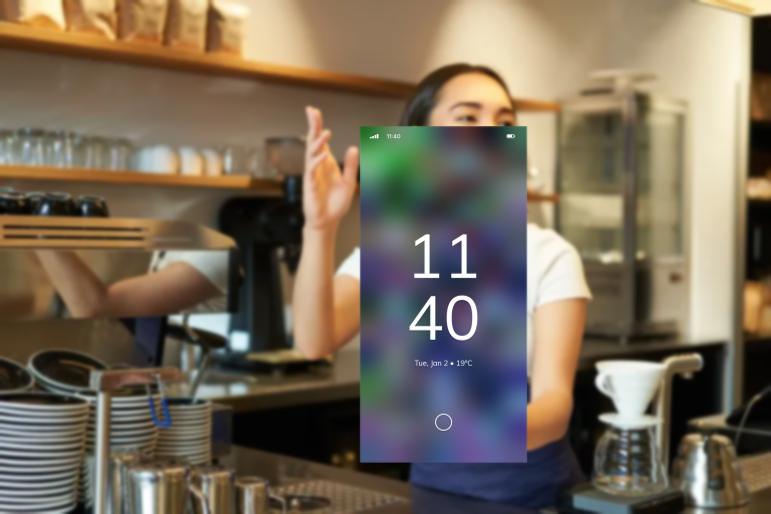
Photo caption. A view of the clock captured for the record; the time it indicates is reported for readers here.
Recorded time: 11:40
